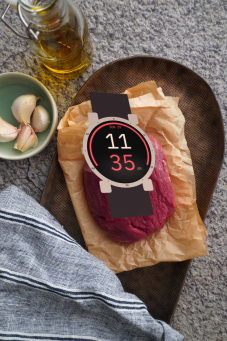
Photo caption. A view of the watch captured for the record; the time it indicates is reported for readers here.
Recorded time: 11:35
